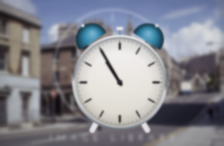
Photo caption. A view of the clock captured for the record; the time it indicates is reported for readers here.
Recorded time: 10:55
